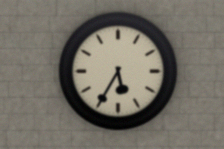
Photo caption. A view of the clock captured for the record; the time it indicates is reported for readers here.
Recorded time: 5:35
